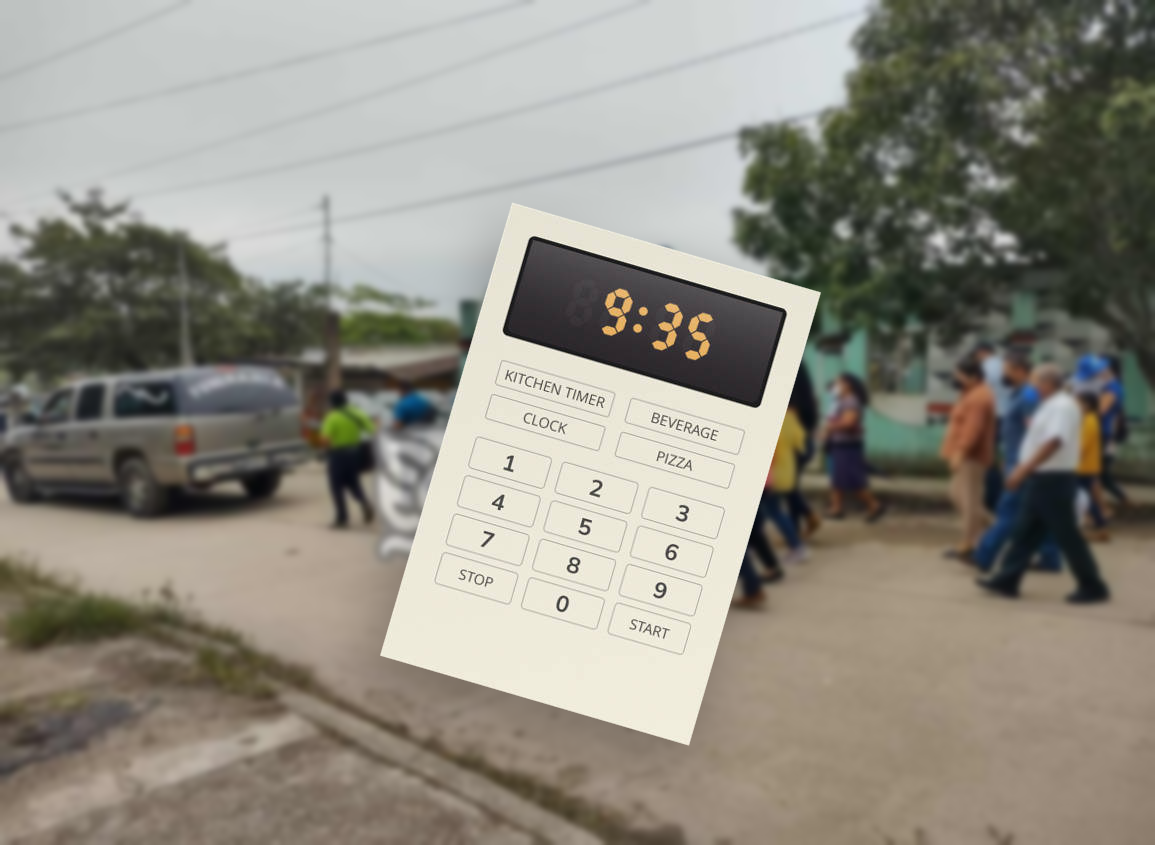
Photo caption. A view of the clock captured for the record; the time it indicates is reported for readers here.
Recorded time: 9:35
